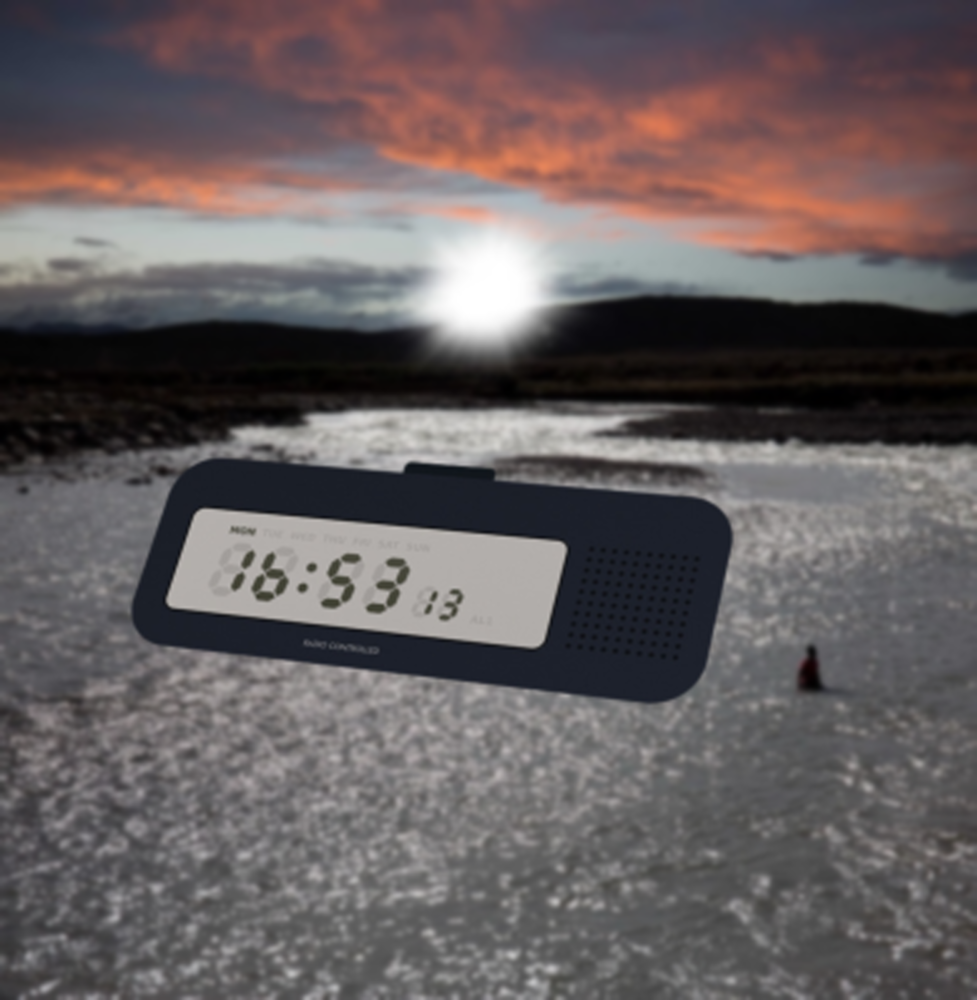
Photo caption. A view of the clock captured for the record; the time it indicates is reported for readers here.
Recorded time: 16:53:13
